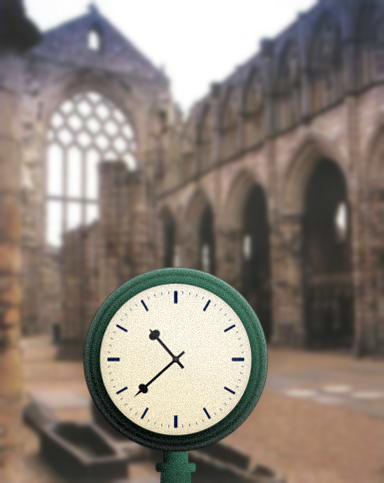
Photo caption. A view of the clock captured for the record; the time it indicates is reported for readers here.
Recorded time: 10:38
